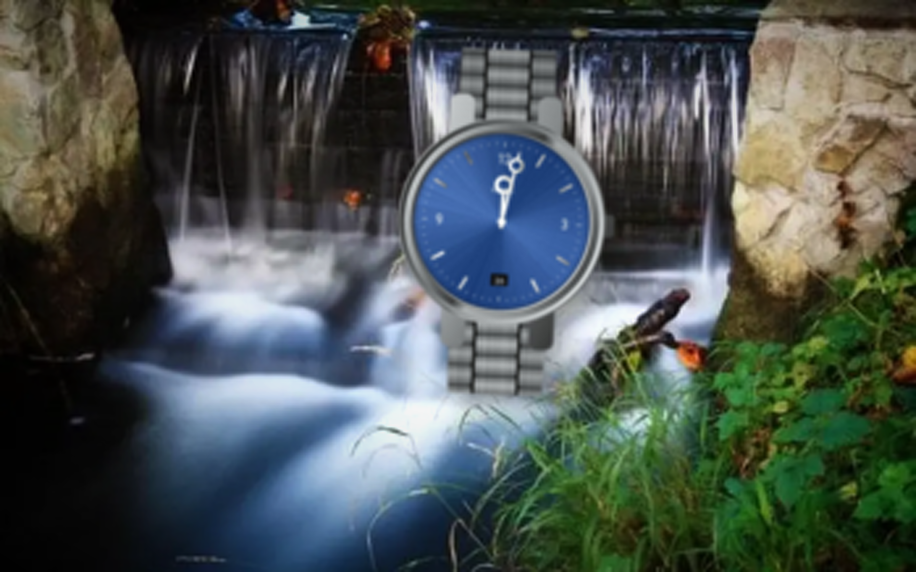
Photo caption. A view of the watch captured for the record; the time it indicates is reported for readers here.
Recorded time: 12:02
